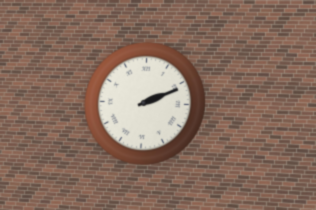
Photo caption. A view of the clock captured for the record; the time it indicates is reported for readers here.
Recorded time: 2:11
